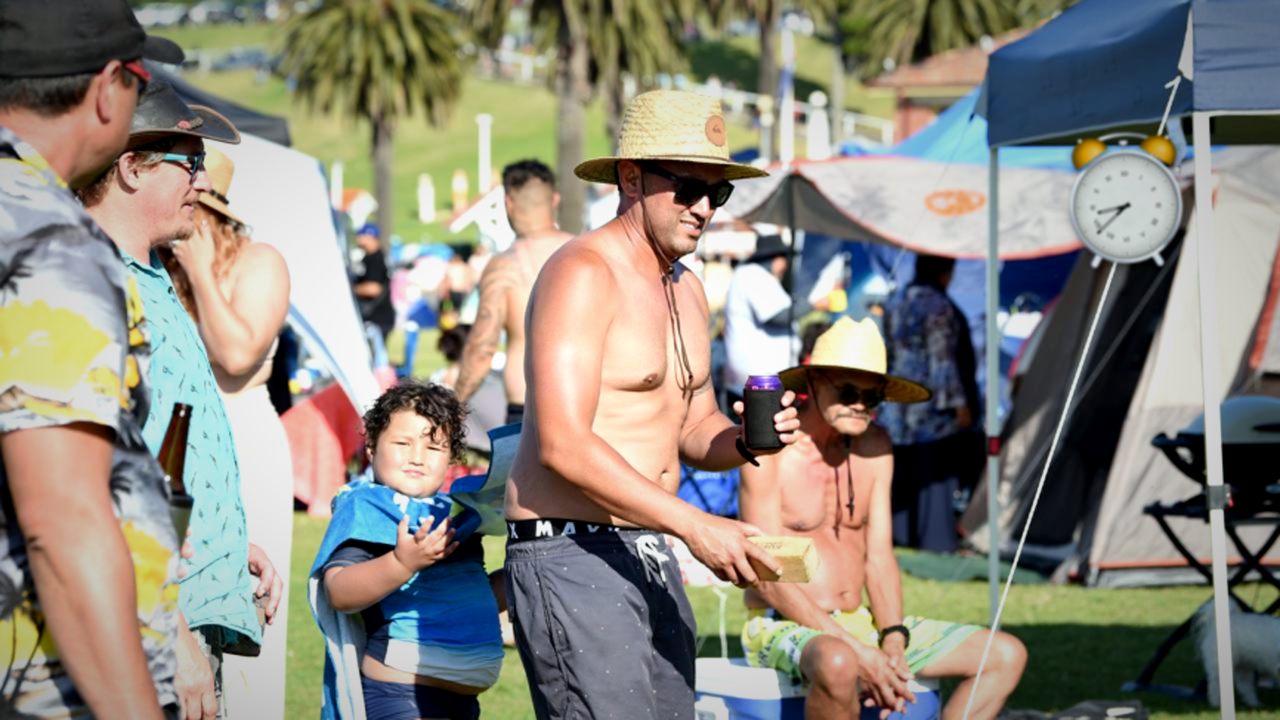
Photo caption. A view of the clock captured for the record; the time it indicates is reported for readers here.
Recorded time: 8:38
